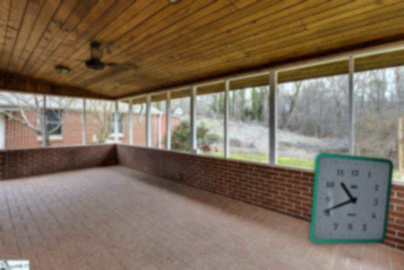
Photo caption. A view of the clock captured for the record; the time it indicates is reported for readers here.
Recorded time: 10:41
